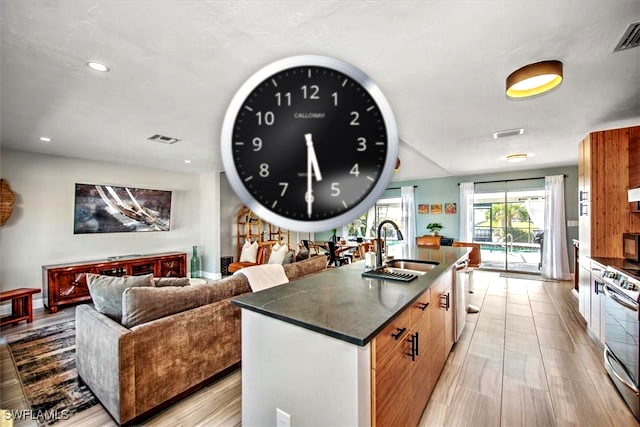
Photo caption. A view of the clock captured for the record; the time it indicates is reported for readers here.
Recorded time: 5:30
